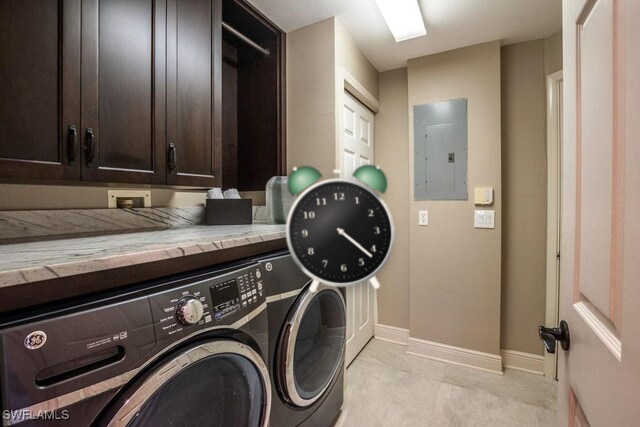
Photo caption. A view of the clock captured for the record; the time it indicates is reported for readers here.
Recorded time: 4:22
